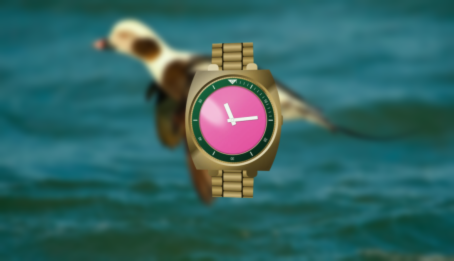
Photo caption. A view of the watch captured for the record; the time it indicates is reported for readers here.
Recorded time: 11:14
